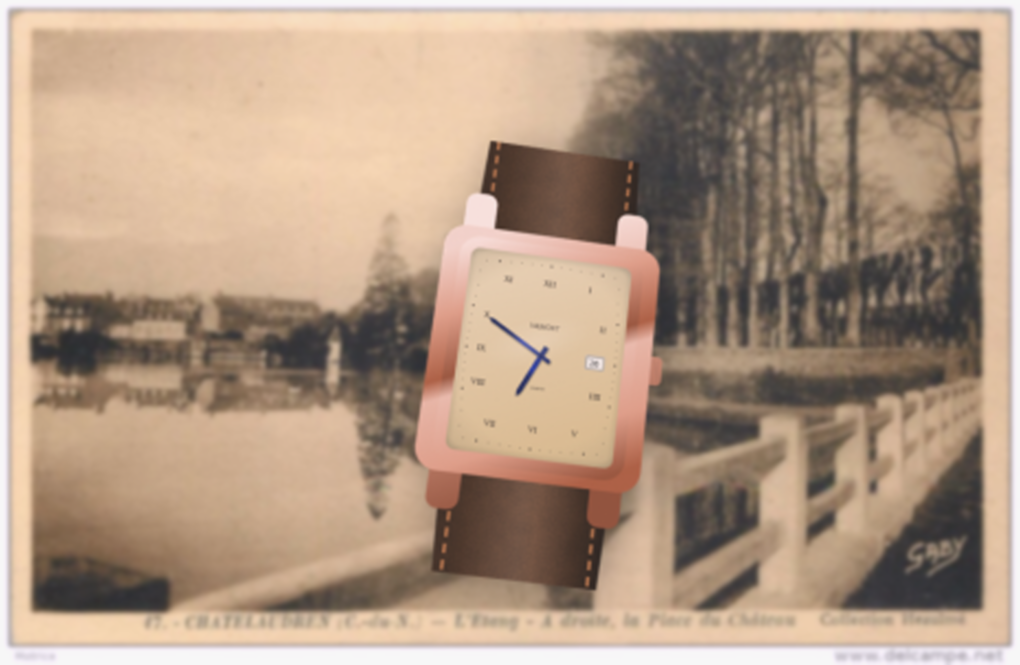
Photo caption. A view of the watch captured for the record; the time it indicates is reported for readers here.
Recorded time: 6:50
